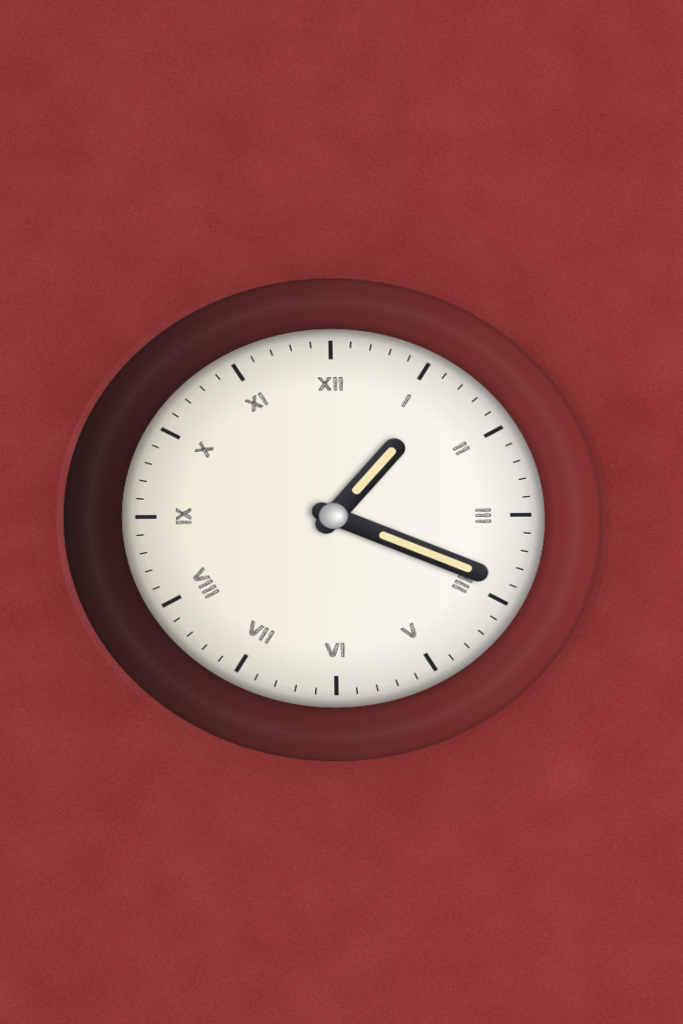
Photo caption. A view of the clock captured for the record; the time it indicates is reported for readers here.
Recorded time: 1:19
